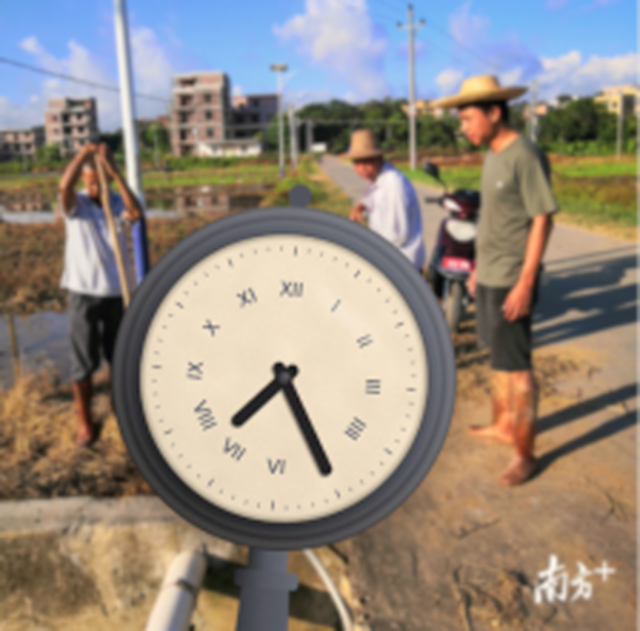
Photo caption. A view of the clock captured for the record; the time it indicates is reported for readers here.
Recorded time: 7:25
